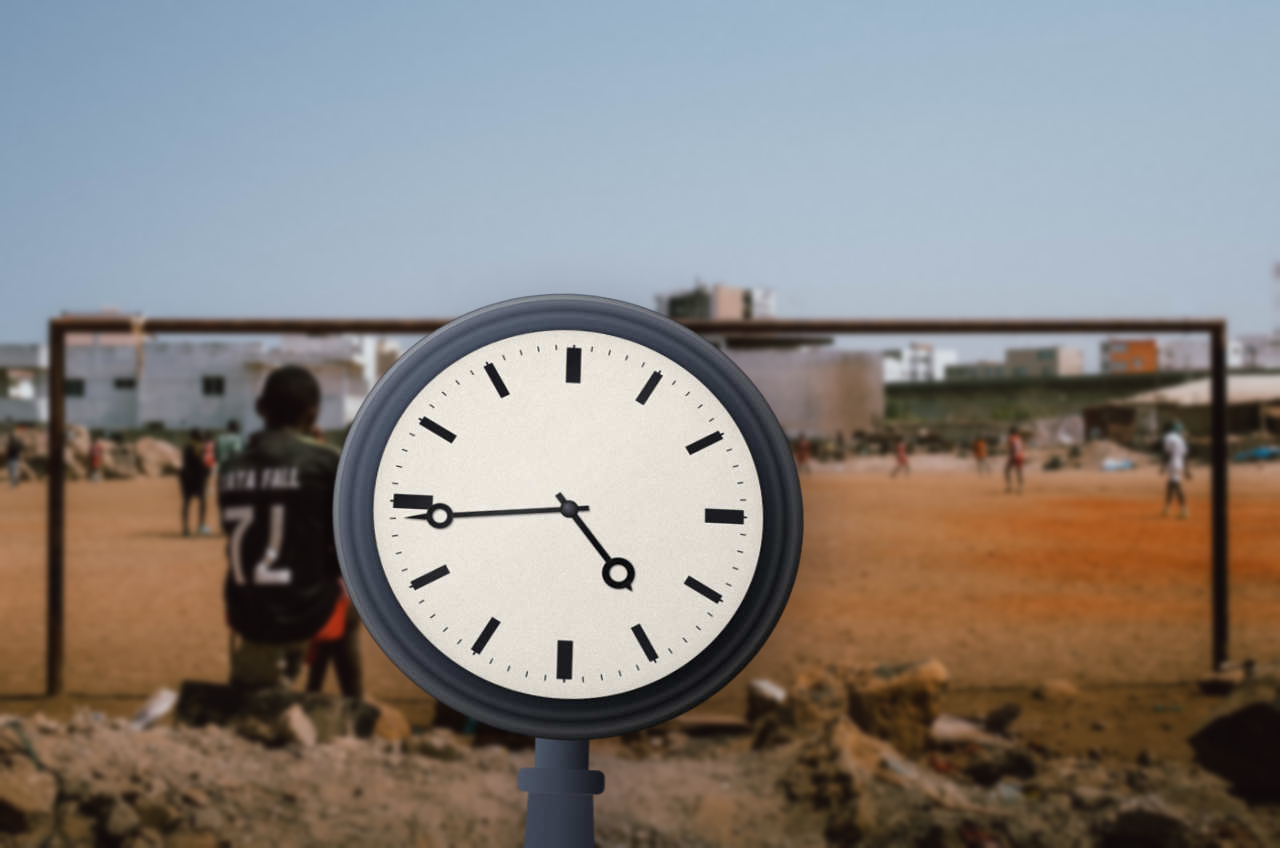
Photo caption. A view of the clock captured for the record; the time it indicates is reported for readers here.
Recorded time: 4:44
